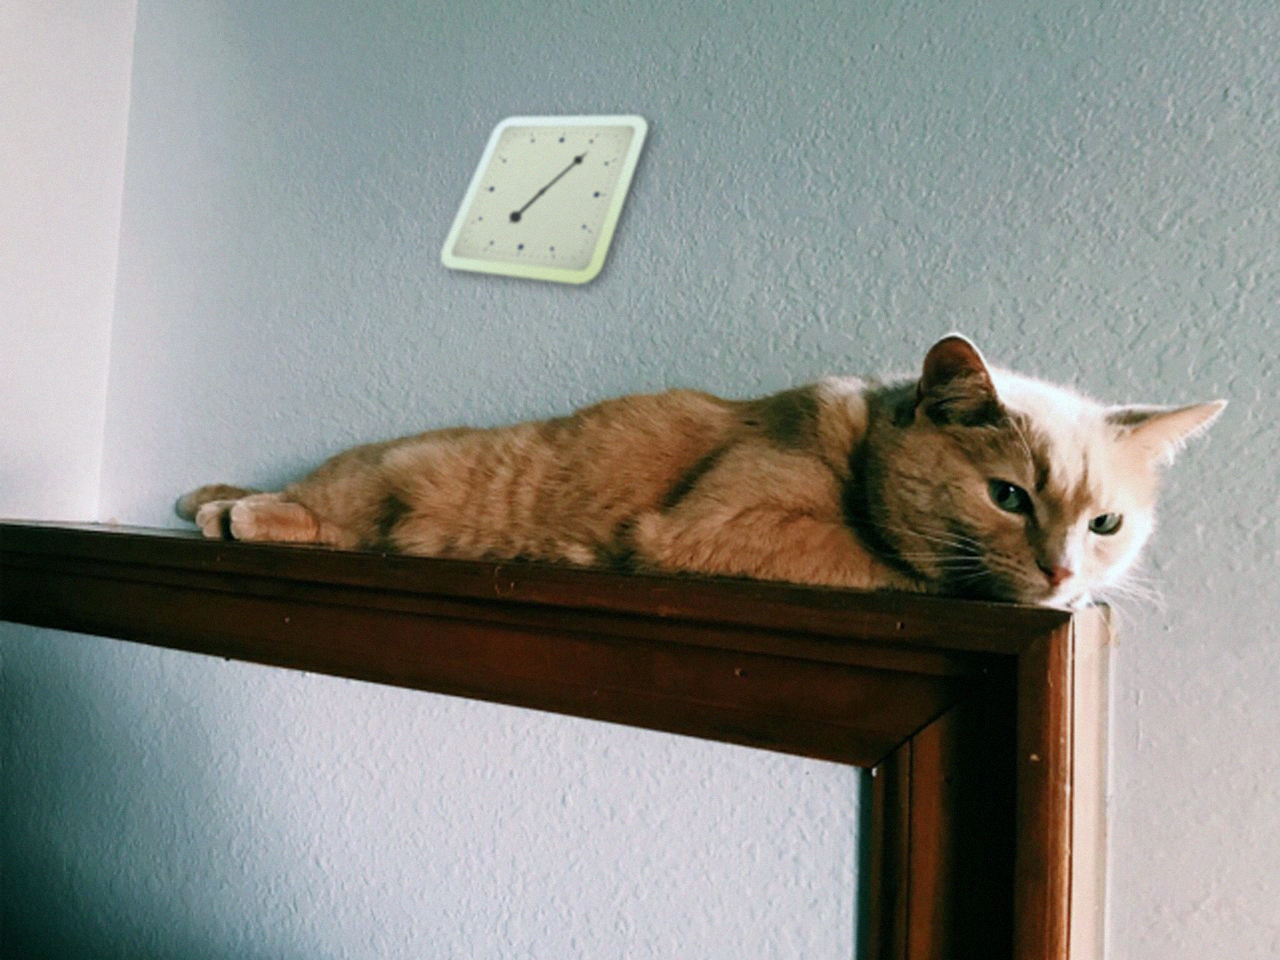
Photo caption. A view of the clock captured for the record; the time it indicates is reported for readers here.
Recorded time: 7:06
